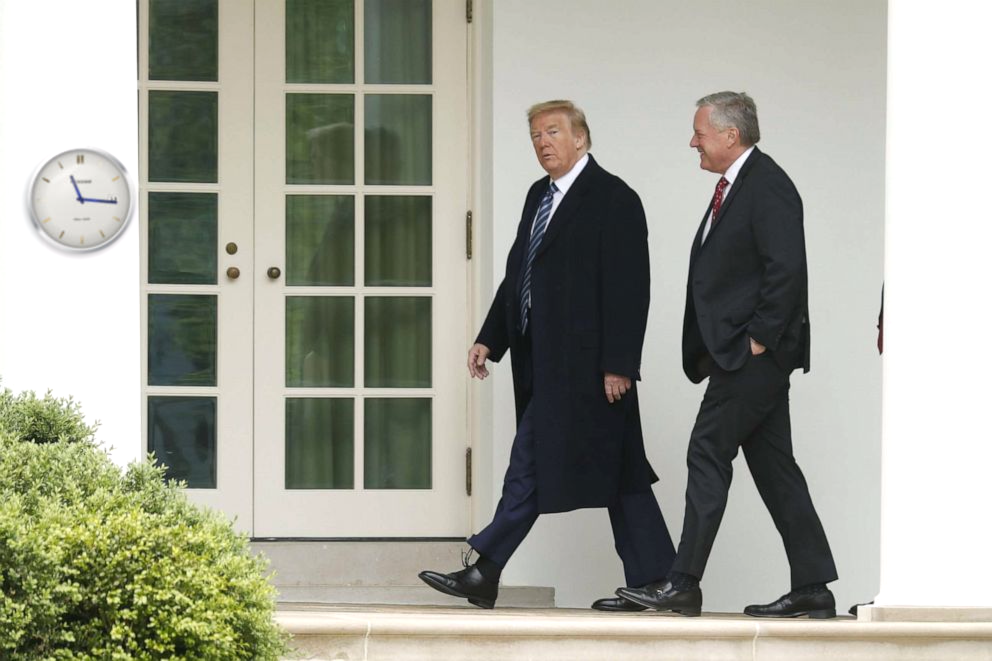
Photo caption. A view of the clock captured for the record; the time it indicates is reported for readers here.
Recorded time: 11:16
